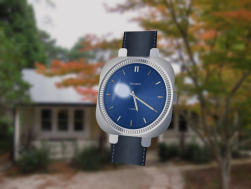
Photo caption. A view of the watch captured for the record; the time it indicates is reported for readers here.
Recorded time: 5:20
